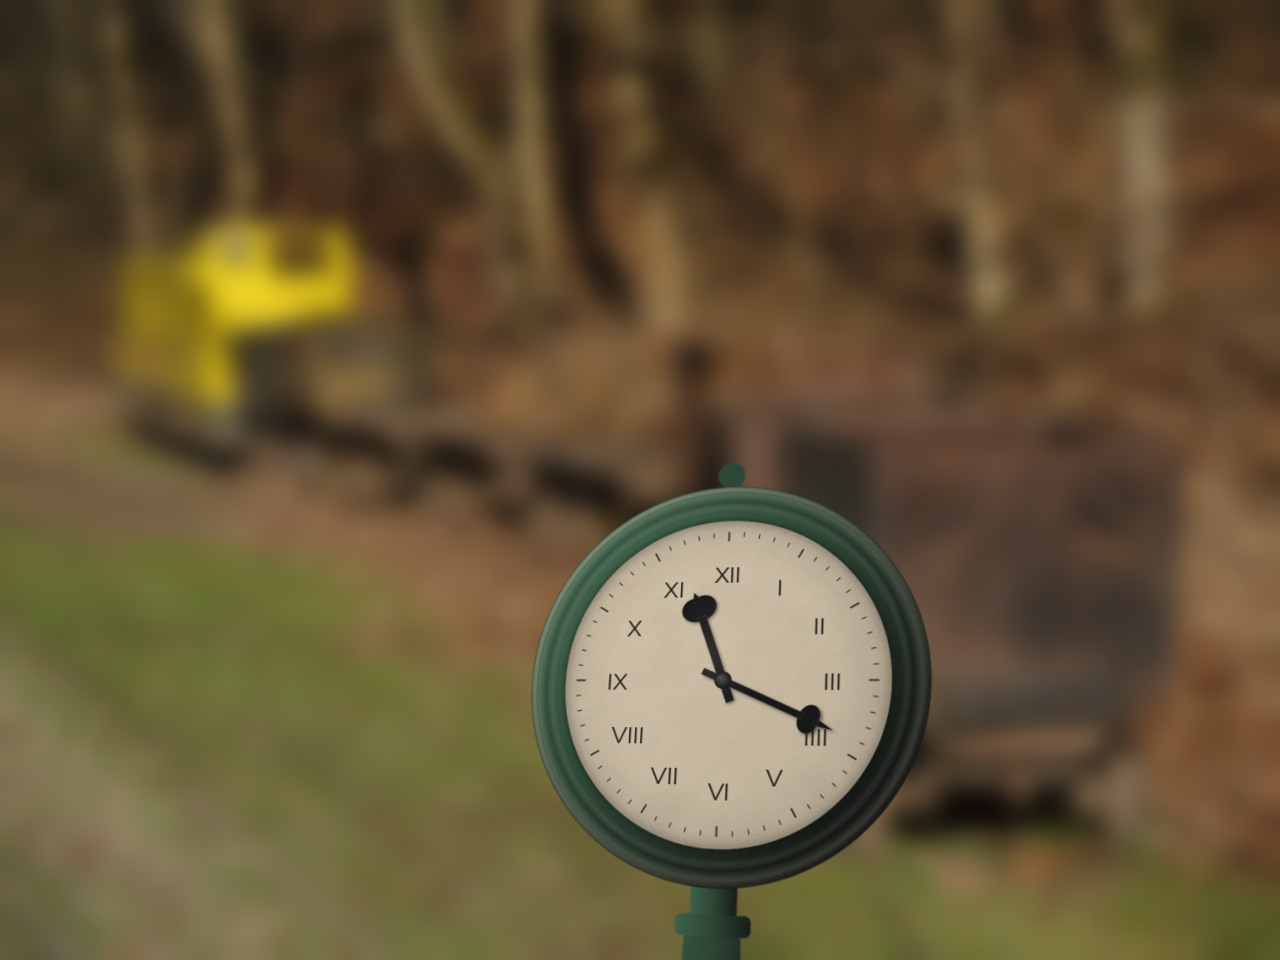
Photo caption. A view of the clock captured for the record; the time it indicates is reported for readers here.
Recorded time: 11:19
